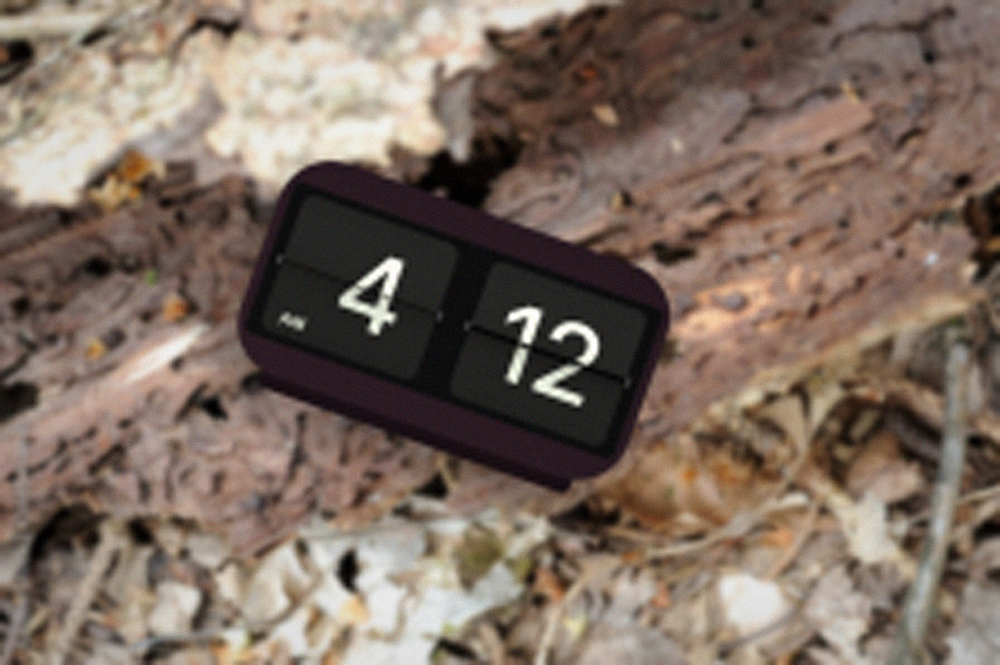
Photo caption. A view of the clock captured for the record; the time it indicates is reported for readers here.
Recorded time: 4:12
